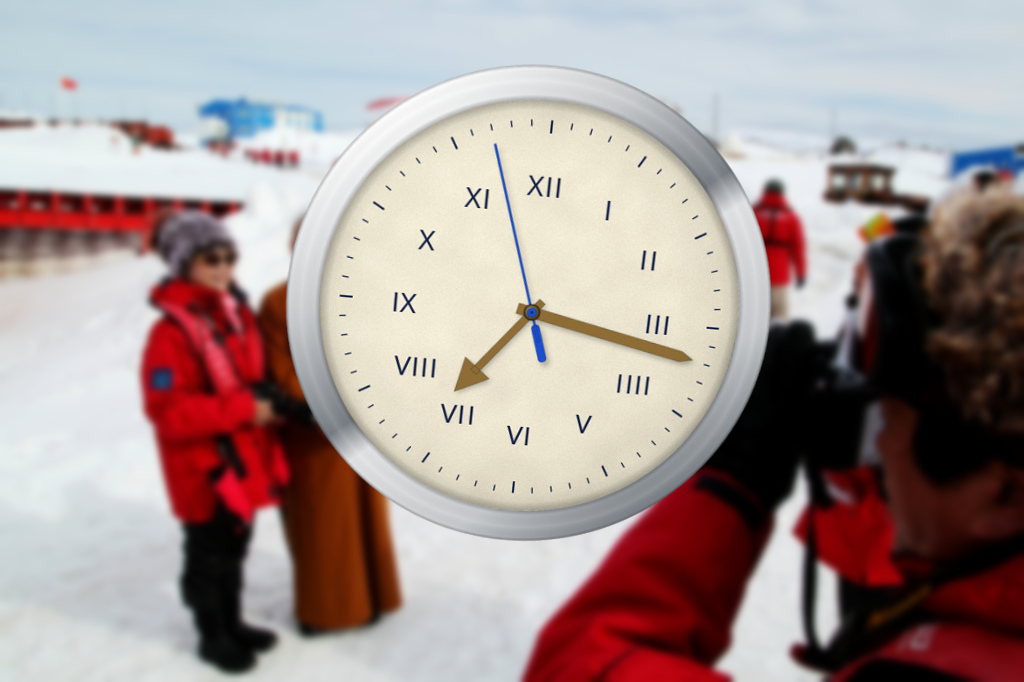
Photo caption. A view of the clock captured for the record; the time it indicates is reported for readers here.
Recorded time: 7:16:57
